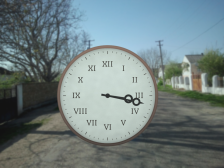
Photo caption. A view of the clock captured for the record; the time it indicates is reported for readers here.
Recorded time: 3:17
